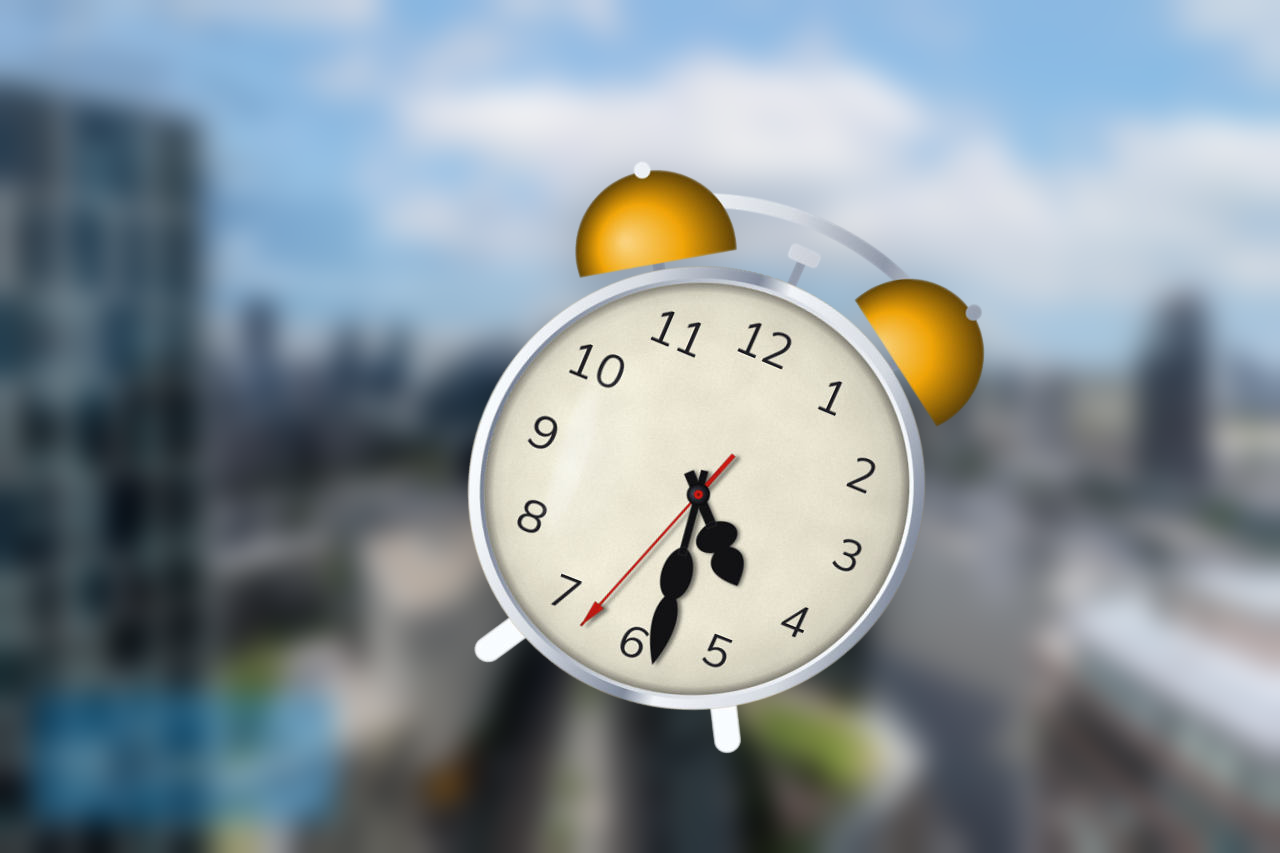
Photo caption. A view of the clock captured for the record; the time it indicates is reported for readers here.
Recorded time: 4:28:33
